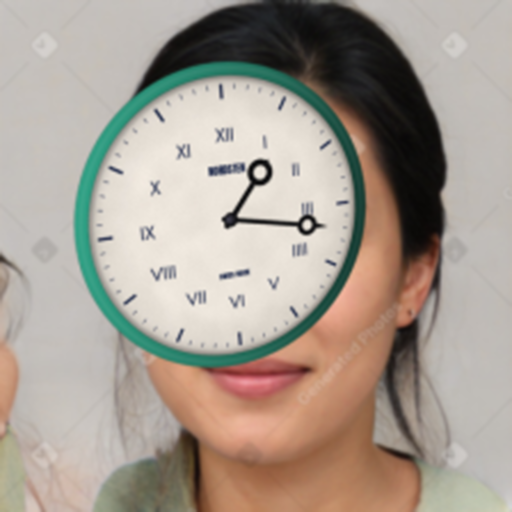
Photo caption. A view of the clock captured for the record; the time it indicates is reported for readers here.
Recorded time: 1:17
